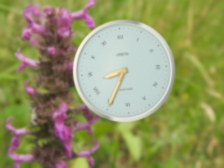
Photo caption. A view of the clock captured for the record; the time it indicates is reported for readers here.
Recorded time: 8:35
